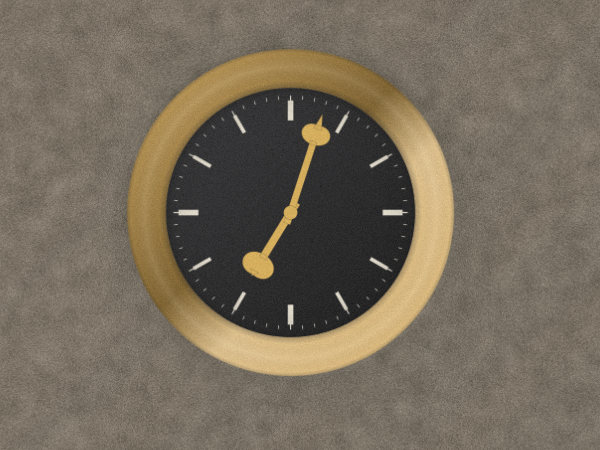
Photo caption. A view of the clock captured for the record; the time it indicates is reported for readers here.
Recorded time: 7:03
